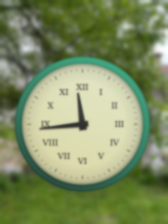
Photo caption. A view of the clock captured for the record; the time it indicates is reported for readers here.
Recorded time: 11:44
